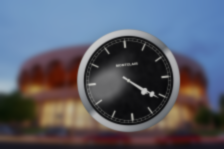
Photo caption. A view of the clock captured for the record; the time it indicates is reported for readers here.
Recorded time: 4:21
